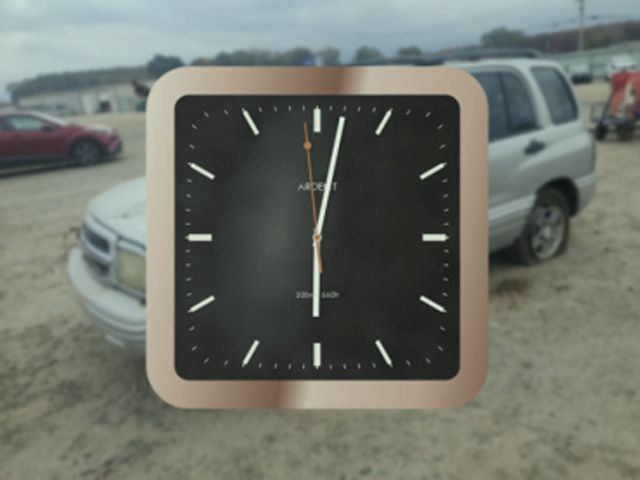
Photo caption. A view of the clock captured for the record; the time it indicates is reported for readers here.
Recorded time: 6:01:59
